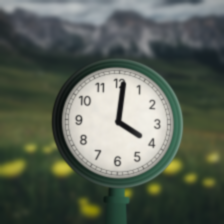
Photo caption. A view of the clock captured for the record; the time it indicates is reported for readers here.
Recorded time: 4:01
